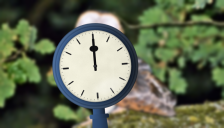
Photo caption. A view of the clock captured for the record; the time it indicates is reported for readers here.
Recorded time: 12:00
